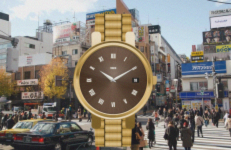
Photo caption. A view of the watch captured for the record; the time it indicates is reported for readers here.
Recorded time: 10:10
